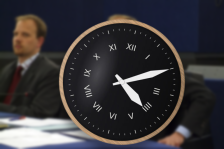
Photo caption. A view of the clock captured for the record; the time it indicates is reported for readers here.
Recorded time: 4:10
